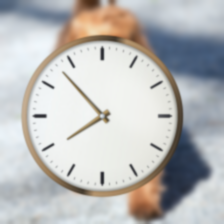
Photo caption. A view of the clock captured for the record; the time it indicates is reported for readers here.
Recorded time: 7:53
